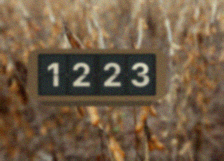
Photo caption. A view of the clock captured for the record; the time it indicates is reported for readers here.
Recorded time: 12:23
